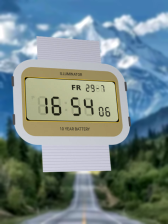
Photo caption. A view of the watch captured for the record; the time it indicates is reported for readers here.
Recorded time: 16:54:06
